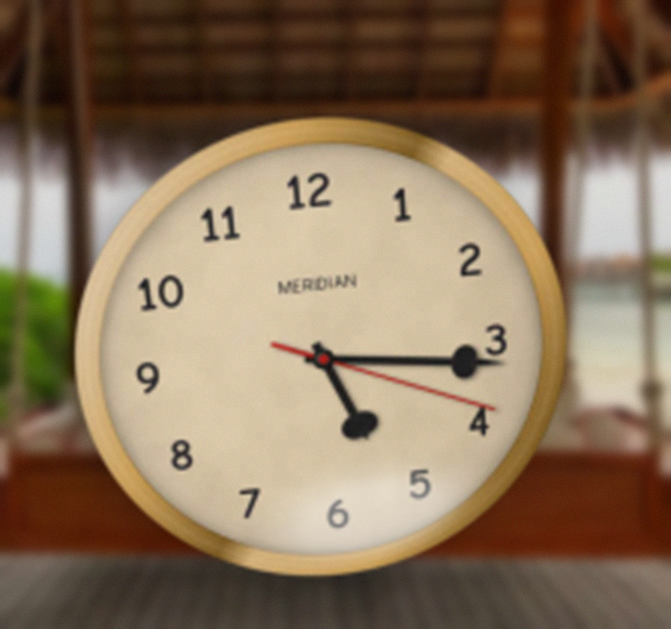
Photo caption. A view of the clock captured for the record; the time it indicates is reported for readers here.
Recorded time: 5:16:19
